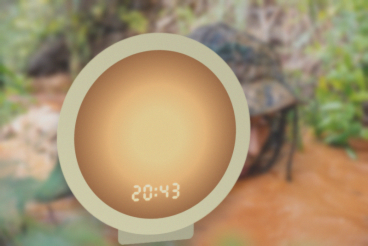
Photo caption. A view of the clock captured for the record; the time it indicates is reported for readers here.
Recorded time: 20:43
